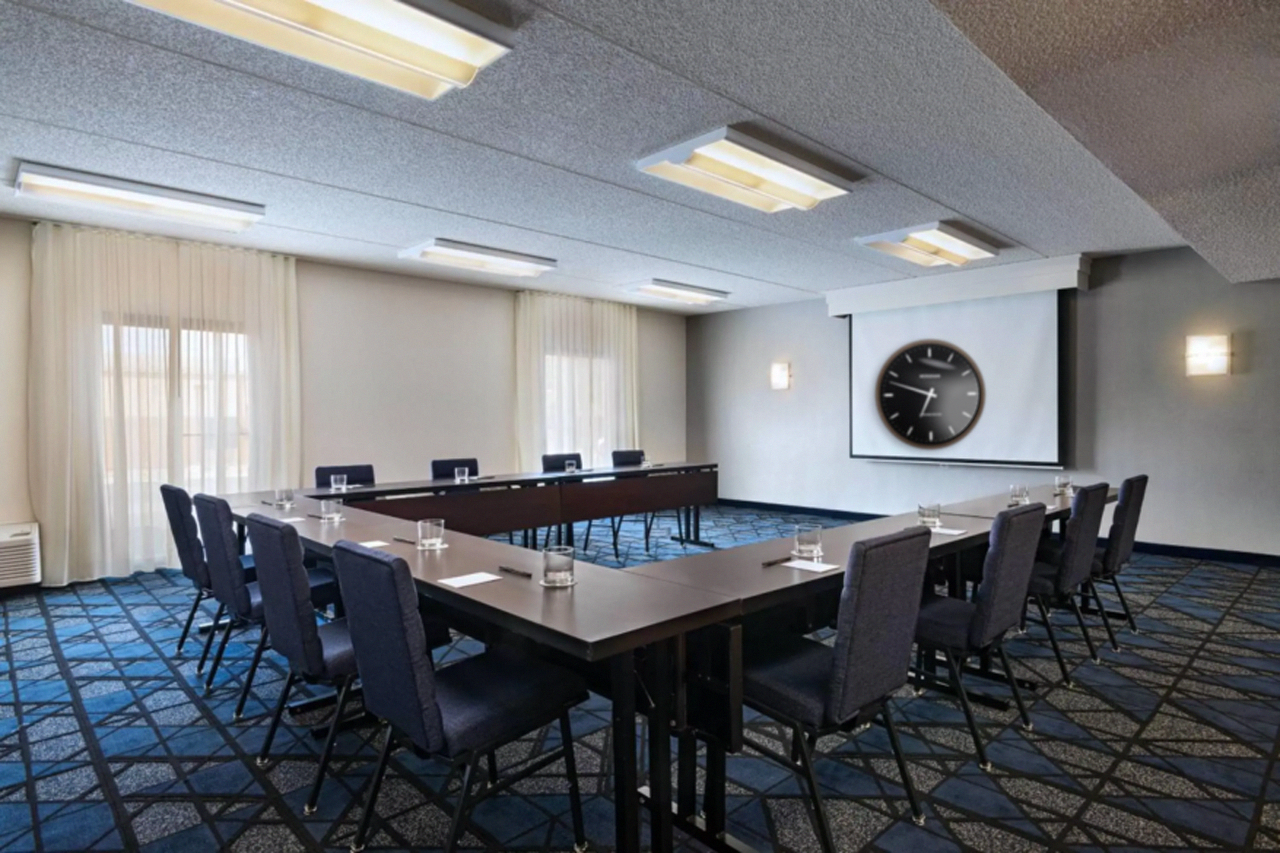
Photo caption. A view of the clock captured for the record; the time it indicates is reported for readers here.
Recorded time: 6:48
